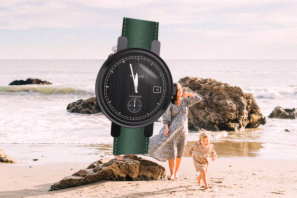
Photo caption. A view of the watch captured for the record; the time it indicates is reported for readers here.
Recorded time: 11:57
